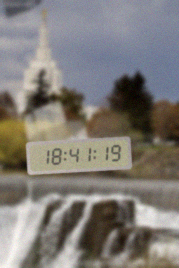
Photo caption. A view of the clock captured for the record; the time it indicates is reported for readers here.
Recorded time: 18:41:19
